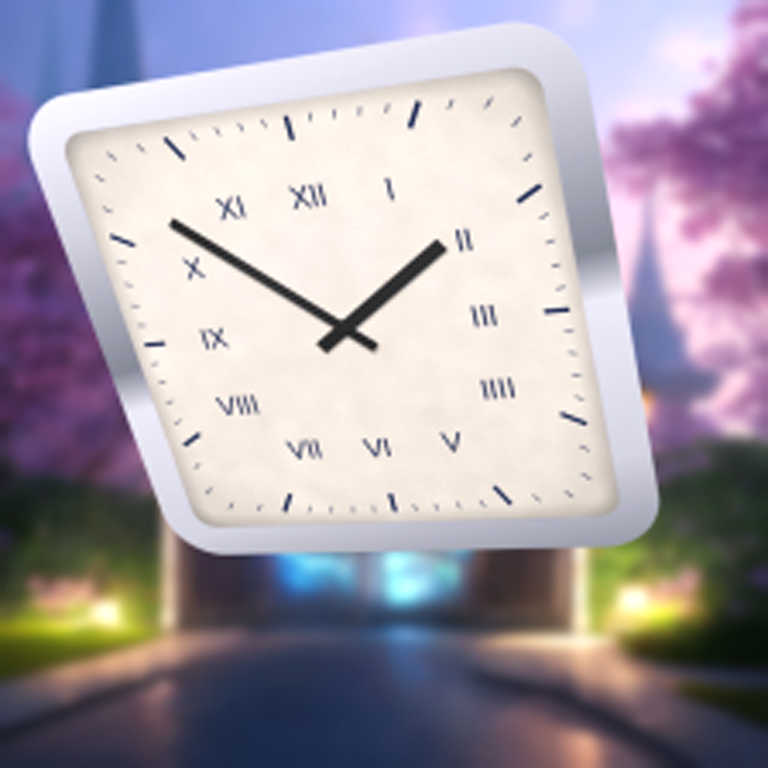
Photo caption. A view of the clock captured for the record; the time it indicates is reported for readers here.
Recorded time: 1:52
